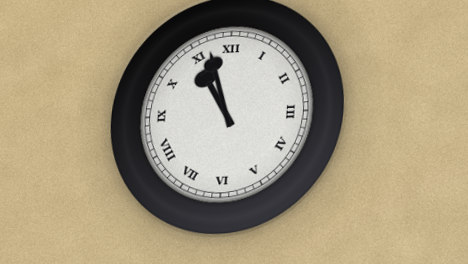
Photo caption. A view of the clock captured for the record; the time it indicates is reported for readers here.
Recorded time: 10:57
